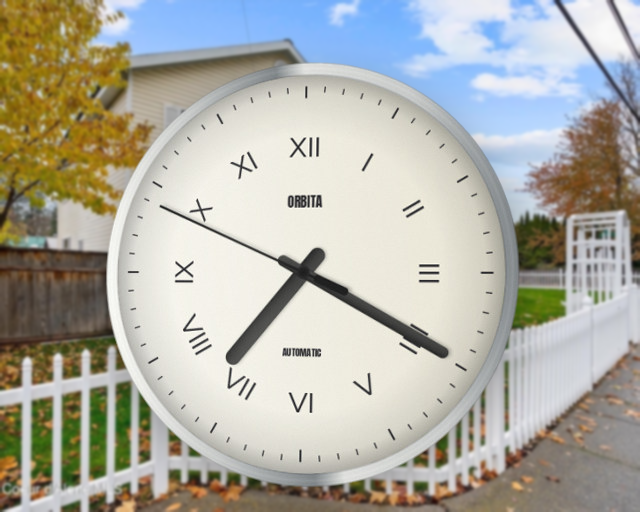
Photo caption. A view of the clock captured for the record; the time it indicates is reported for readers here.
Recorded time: 7:19:49
